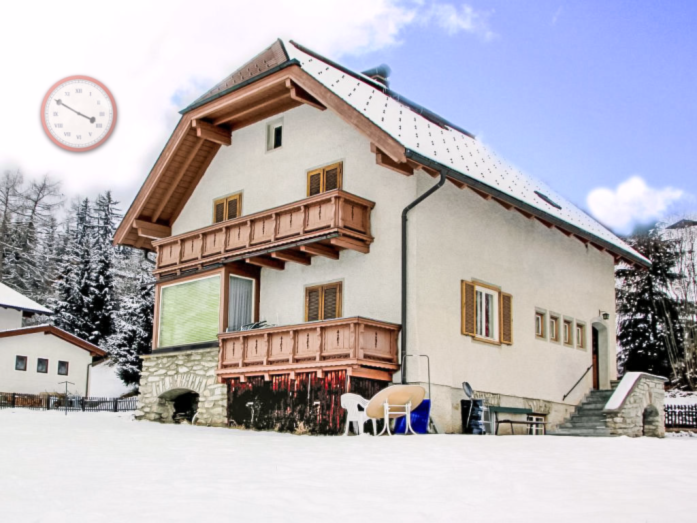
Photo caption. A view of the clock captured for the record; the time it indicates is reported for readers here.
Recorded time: 3:50
